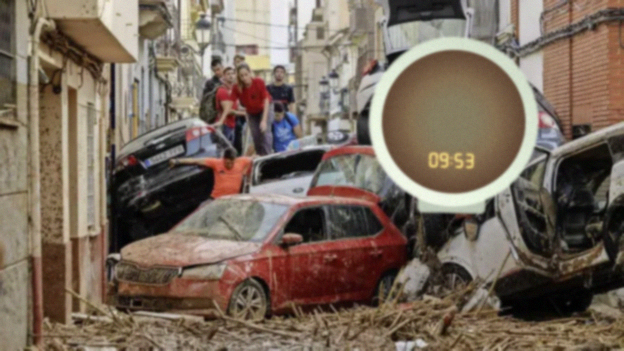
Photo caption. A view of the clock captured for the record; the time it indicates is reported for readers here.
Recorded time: 9:53
